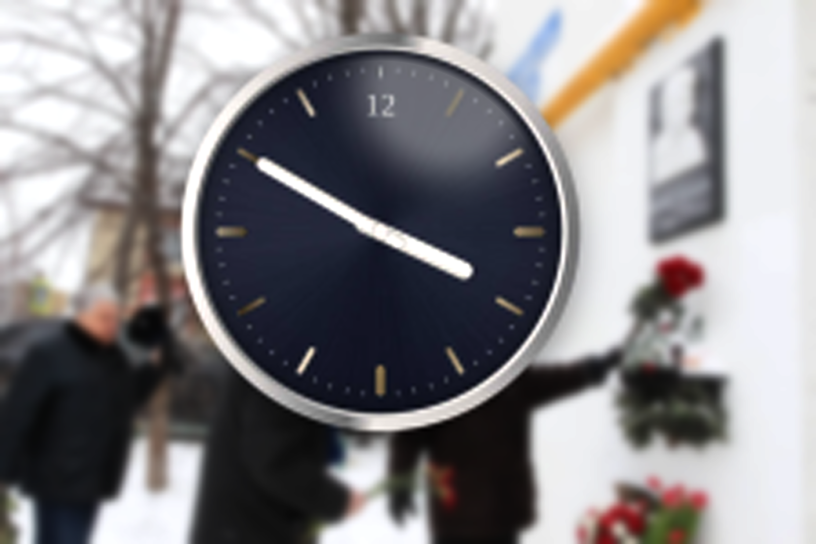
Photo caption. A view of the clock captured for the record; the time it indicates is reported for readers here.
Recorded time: 3:50
